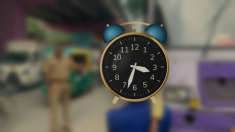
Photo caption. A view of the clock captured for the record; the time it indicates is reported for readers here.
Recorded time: 3:33
